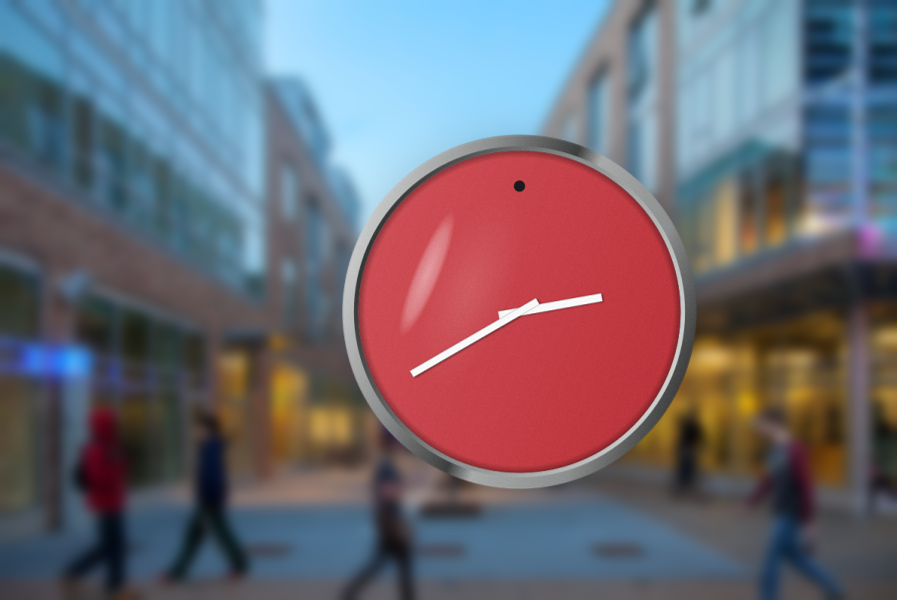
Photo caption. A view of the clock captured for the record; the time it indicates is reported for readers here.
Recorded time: 2:40
